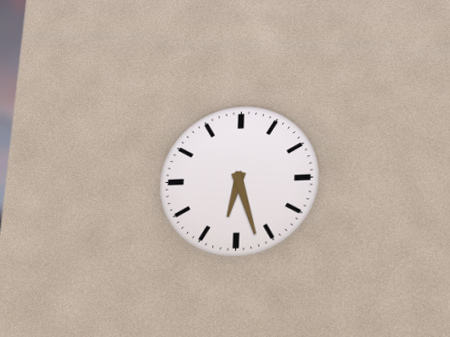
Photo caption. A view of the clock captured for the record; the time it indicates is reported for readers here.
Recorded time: 6:27
